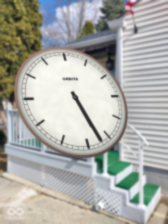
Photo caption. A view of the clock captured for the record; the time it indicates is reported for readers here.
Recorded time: 5:27
